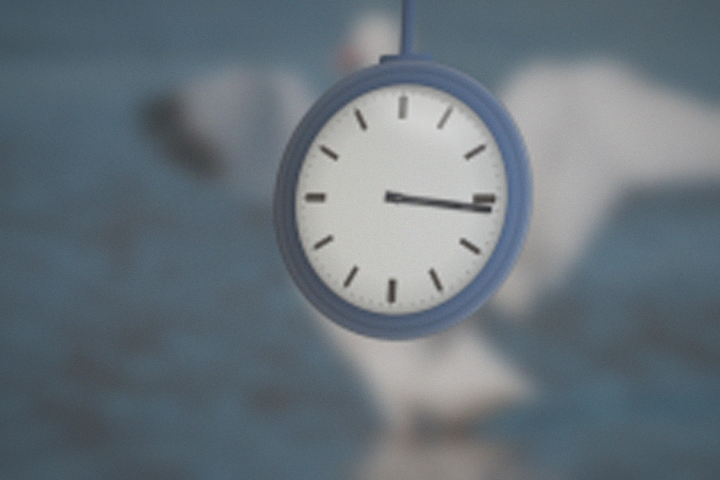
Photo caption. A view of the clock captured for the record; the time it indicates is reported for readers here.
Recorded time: 3:16
